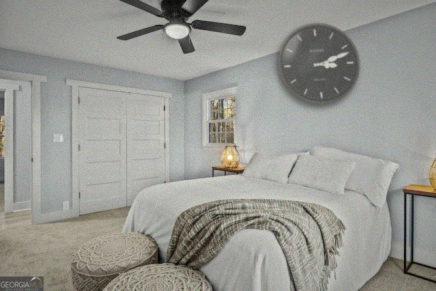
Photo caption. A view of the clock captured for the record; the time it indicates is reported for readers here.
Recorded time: 3:12
